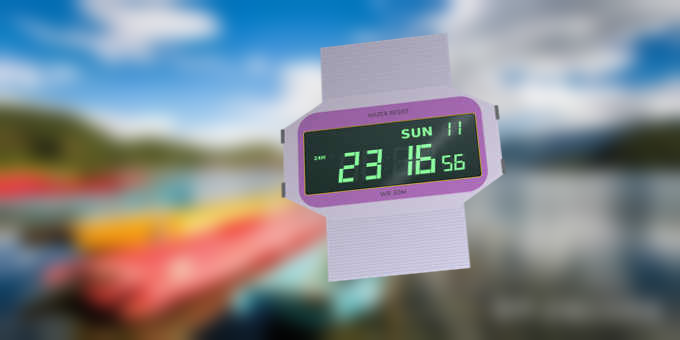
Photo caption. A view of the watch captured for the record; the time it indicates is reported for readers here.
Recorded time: 23:16:56
